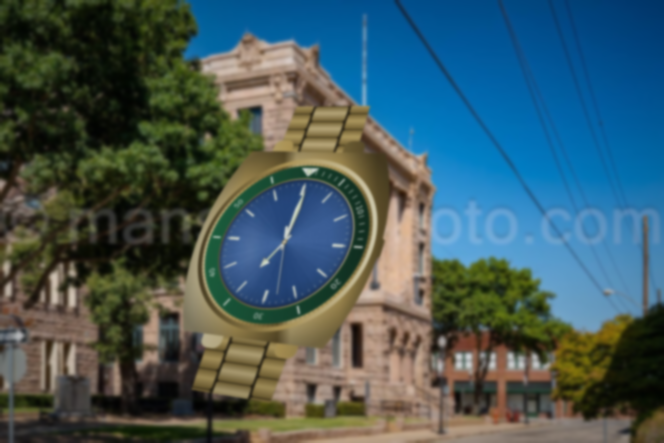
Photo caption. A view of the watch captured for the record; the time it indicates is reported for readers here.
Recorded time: 7:00:28
